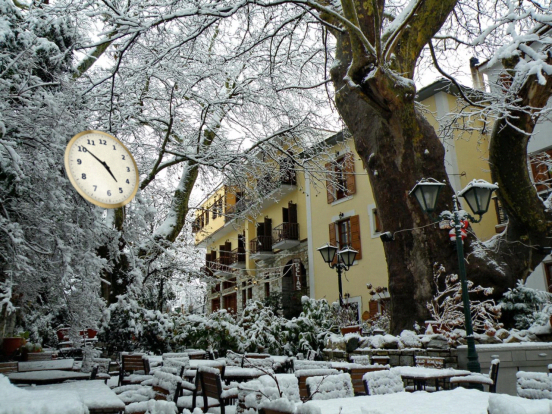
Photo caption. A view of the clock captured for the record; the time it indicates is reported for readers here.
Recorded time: 4:51
